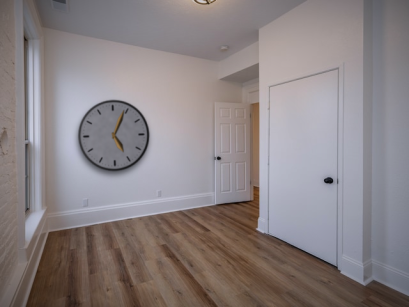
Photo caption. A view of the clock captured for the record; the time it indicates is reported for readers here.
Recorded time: 5:04
